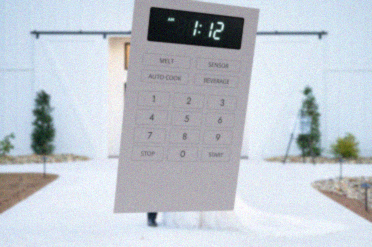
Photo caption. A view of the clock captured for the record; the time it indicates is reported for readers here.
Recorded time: 1:12
